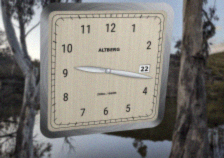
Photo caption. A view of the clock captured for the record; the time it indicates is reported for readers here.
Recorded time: 9:17
